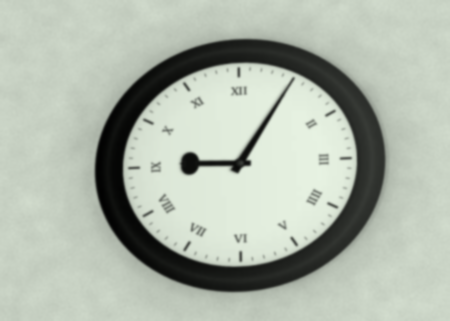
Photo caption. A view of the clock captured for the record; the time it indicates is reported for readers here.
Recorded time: 9:05
